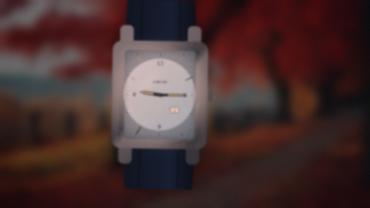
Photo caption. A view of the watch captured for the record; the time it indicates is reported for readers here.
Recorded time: 9:15
